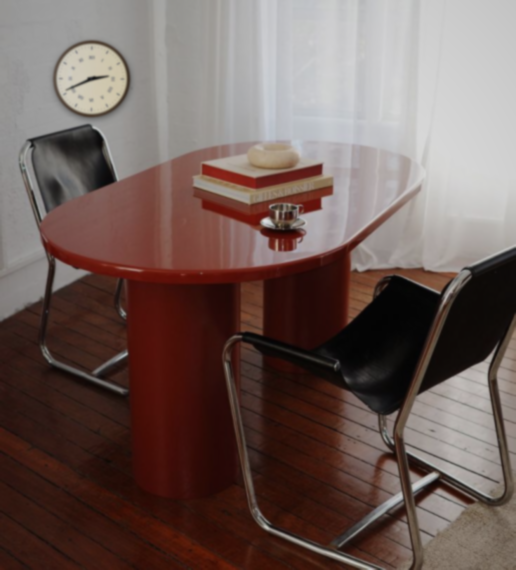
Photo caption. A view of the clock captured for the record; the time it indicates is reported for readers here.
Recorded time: 2:41
